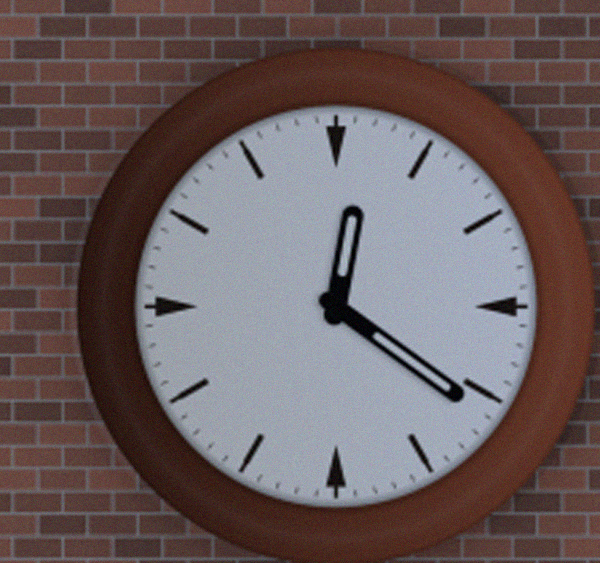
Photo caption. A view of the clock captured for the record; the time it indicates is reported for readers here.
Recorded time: 12:21
